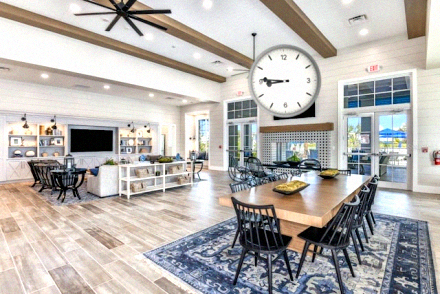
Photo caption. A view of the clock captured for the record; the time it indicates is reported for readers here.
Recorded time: 8:46
